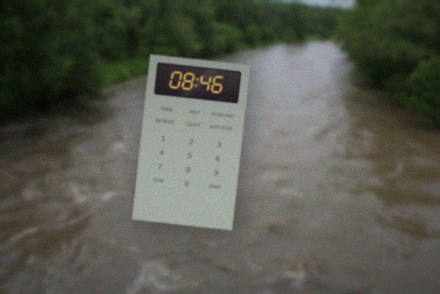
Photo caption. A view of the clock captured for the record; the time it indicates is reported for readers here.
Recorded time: 8:46
